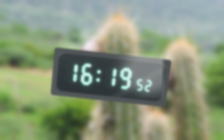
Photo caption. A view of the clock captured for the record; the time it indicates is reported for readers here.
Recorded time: 16:19:52
